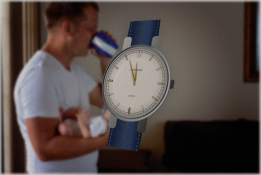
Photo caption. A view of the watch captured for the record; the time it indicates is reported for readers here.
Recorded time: 11:56
